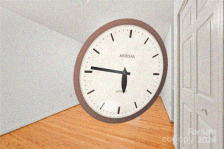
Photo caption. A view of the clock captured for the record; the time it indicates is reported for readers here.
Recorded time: 5:46
